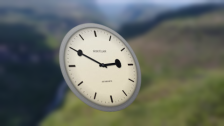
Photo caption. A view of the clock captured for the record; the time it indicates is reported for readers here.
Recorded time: 2:50
